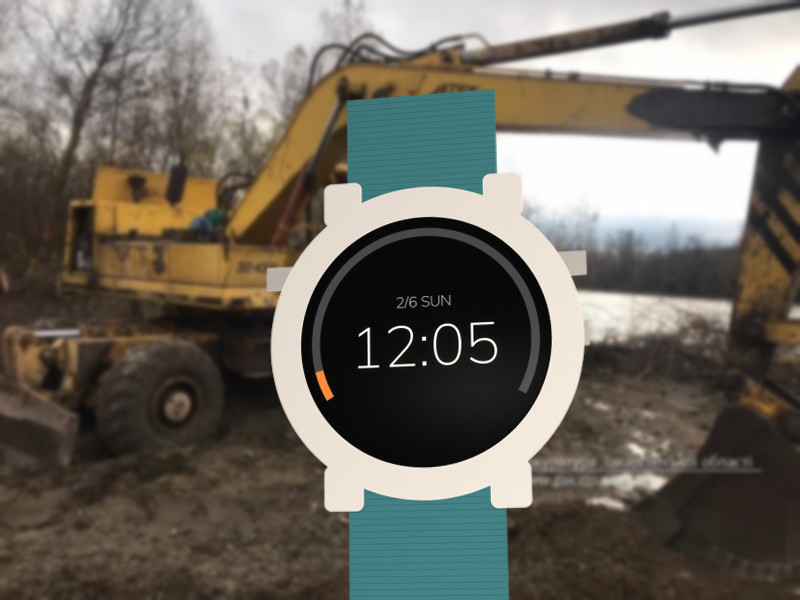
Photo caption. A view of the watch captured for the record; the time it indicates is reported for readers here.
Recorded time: 12:05
